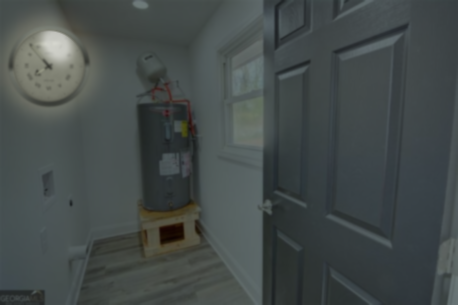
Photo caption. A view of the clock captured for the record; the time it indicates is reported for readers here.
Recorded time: 7:53
